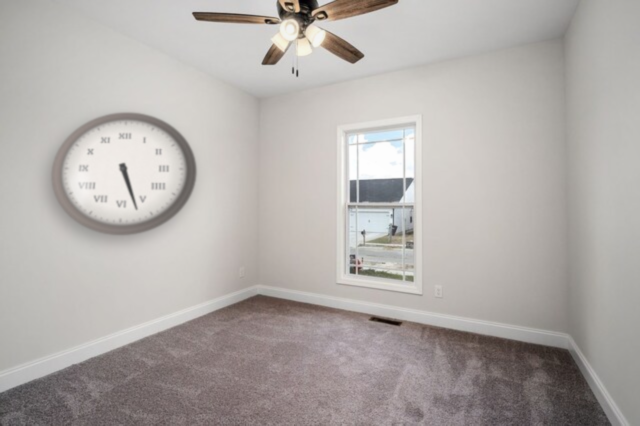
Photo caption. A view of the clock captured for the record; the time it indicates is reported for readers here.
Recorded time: 5:27
